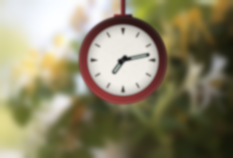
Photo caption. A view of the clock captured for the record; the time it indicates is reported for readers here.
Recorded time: 7:13
